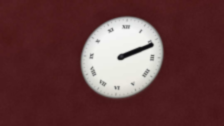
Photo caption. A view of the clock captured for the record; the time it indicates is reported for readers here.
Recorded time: 2:11
